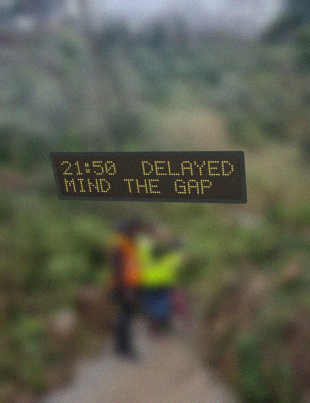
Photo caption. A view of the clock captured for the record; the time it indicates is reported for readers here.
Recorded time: 21:50
